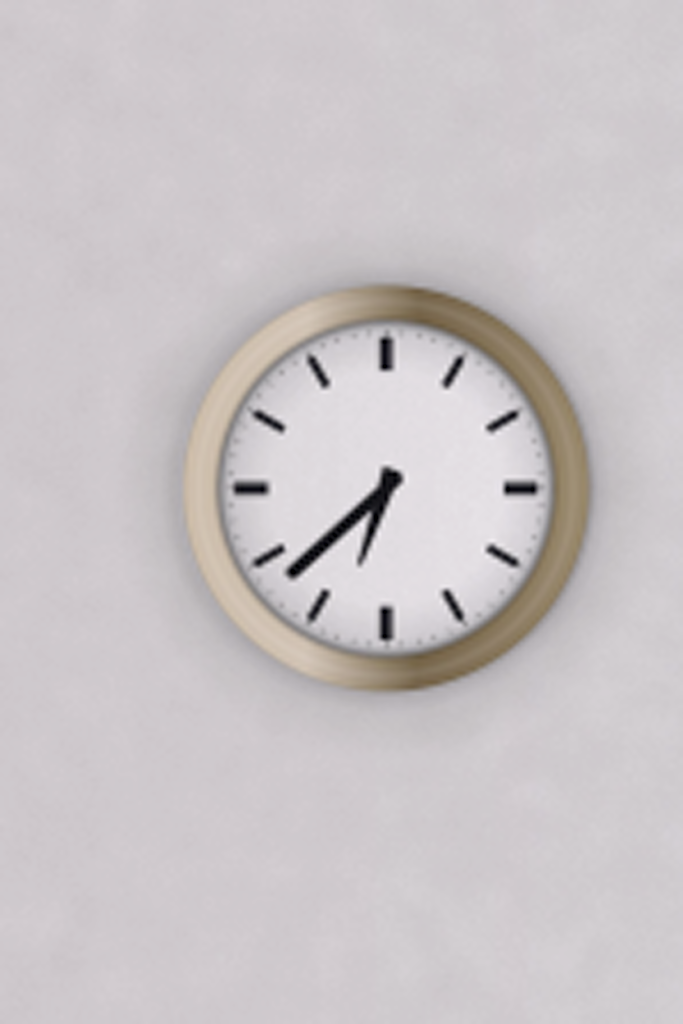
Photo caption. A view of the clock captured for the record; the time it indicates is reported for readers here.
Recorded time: 6:38
